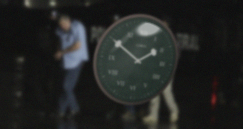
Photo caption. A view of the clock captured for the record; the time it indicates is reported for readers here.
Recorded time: 1:50
